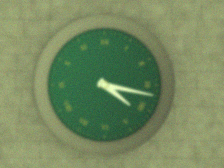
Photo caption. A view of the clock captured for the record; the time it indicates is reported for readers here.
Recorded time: 4:17
